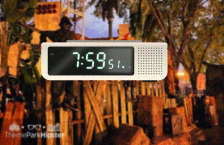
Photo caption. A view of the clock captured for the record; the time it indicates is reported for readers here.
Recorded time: 7:59:51
